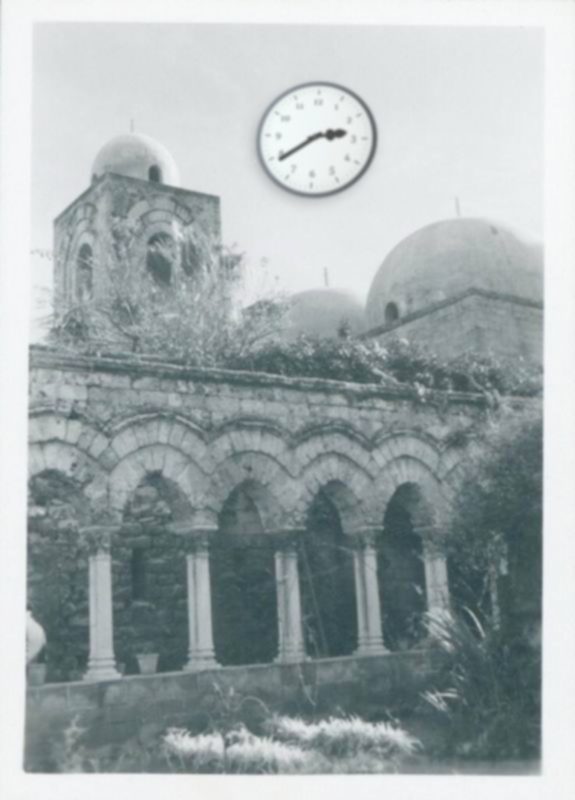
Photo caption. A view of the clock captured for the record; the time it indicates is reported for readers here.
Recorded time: 2:39
